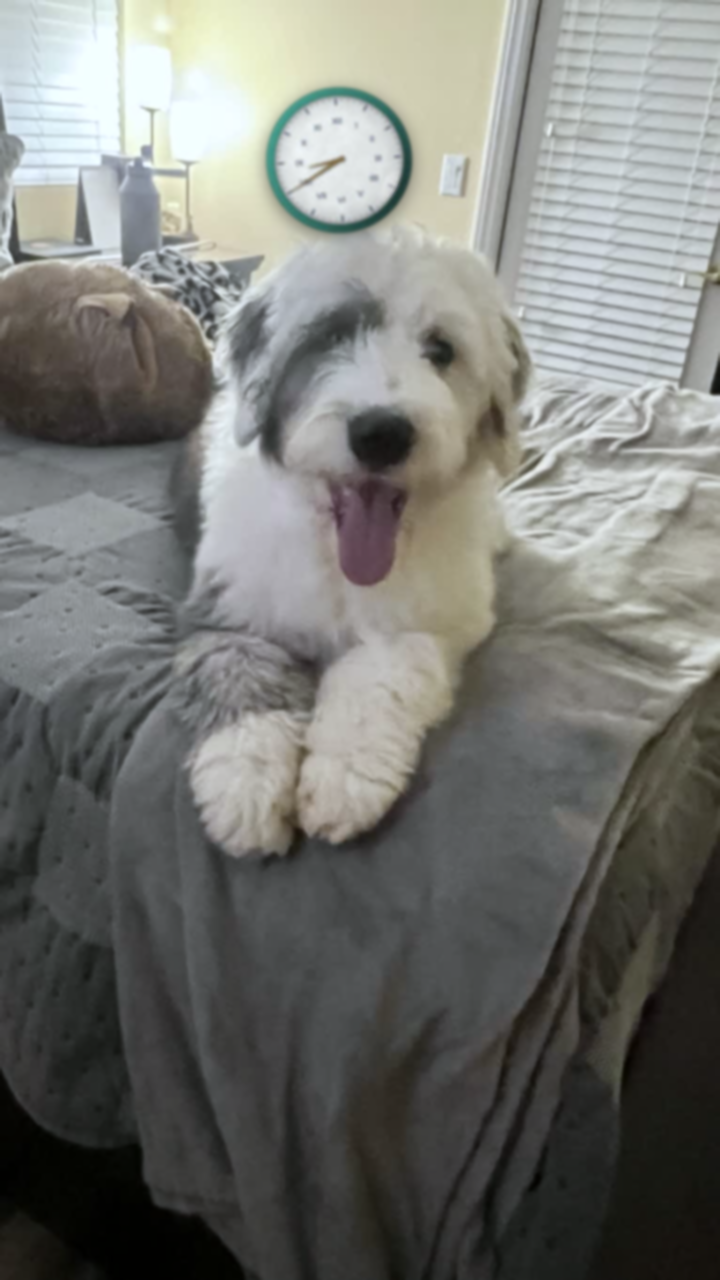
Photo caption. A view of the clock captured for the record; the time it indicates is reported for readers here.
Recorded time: 8:40
